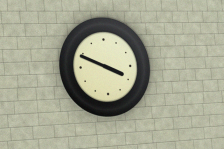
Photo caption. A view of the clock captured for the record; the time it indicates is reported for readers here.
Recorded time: 3:49
